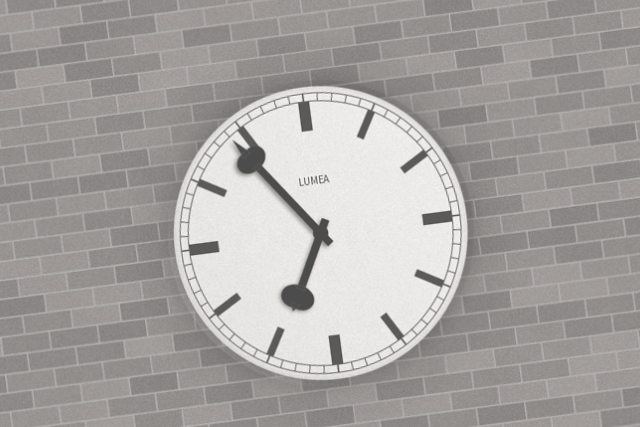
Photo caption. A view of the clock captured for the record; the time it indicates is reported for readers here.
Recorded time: 6:54
